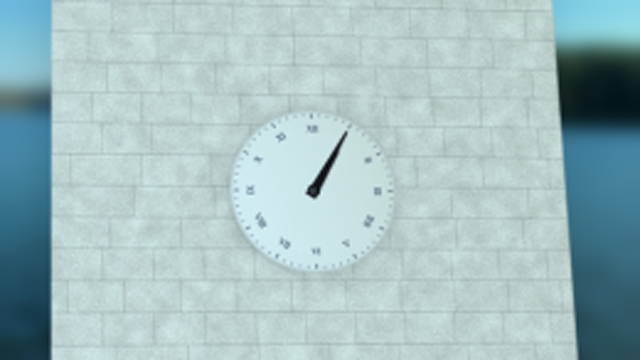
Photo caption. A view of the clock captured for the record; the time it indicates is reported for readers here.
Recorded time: 1:05
